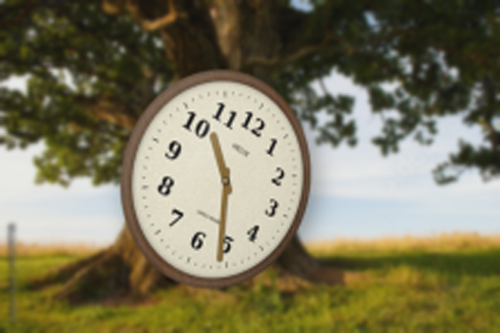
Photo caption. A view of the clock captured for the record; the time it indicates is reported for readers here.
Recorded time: 10:26
